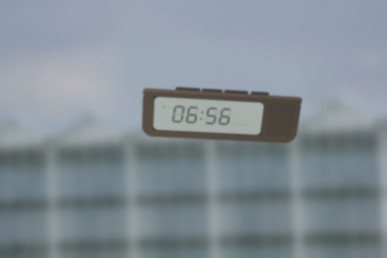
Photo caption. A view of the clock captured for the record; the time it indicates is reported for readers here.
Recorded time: 6:56
